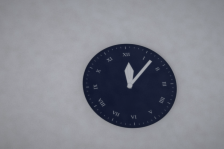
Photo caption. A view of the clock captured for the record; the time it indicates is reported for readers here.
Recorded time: 12:07
